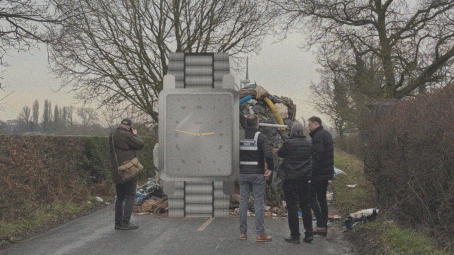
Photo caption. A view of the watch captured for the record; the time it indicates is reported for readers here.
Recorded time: 2:47
